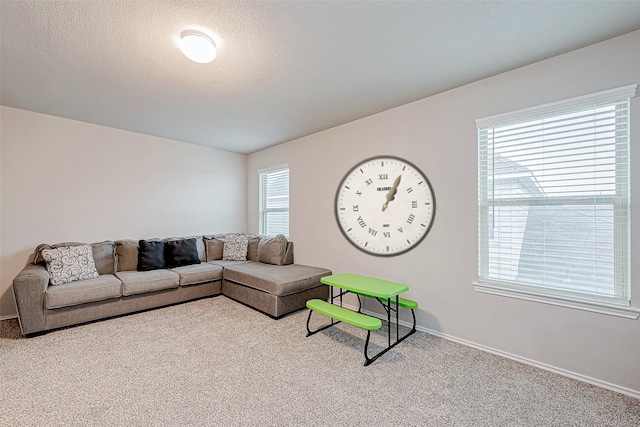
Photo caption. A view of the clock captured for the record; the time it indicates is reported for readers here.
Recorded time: 1:05
